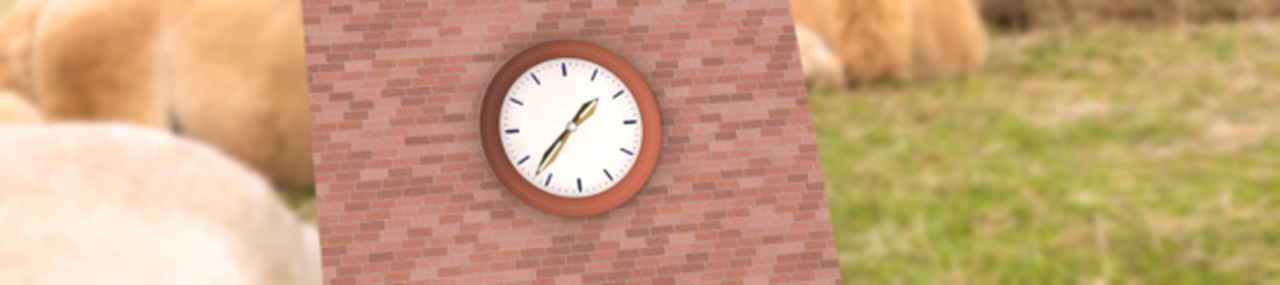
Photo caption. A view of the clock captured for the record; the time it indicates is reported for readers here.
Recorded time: 1:37
